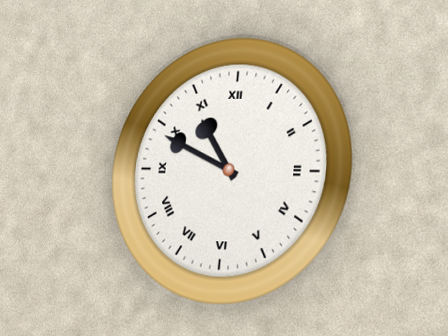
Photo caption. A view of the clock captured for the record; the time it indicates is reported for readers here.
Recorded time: 10:49
